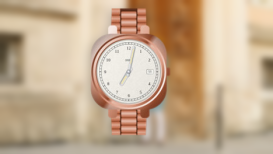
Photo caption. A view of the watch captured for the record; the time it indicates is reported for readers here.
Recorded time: 7:02
